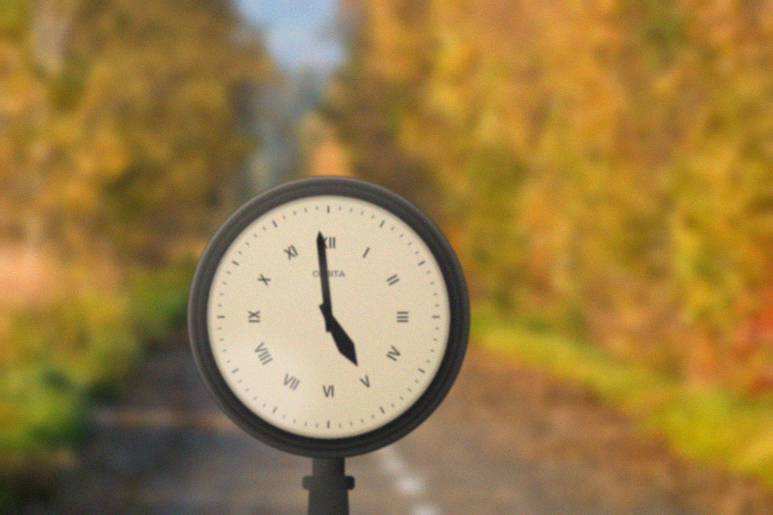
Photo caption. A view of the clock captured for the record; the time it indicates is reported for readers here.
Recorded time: 4:59
